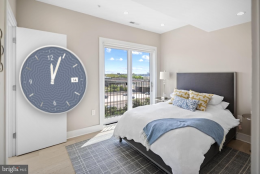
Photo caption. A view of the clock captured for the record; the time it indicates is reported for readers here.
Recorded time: 12:04
